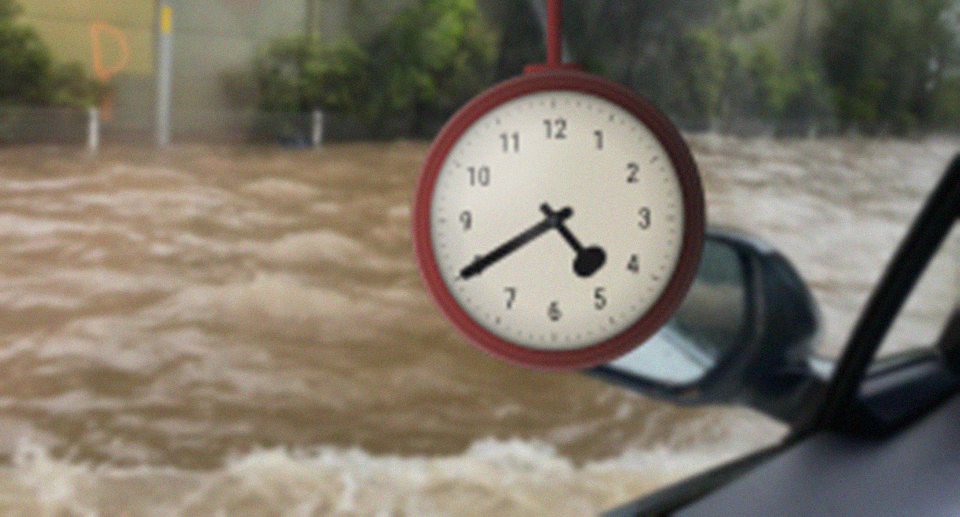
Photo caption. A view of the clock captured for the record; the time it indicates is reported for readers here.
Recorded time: 4:40
